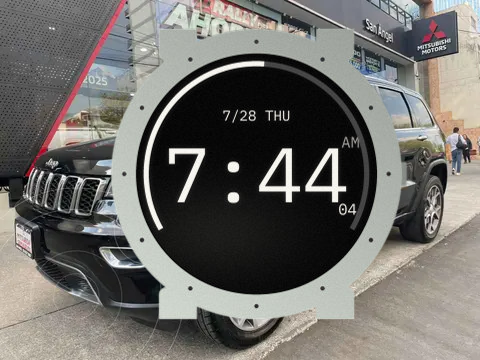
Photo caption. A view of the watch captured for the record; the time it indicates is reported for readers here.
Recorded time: 7:44:04
